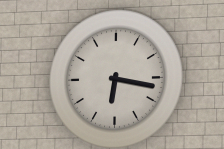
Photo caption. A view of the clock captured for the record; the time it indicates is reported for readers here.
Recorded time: 6:17
